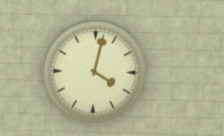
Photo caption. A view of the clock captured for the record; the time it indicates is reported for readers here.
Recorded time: 4:02
